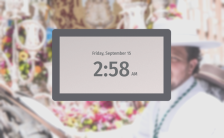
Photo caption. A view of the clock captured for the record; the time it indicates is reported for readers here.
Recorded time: 2:58
